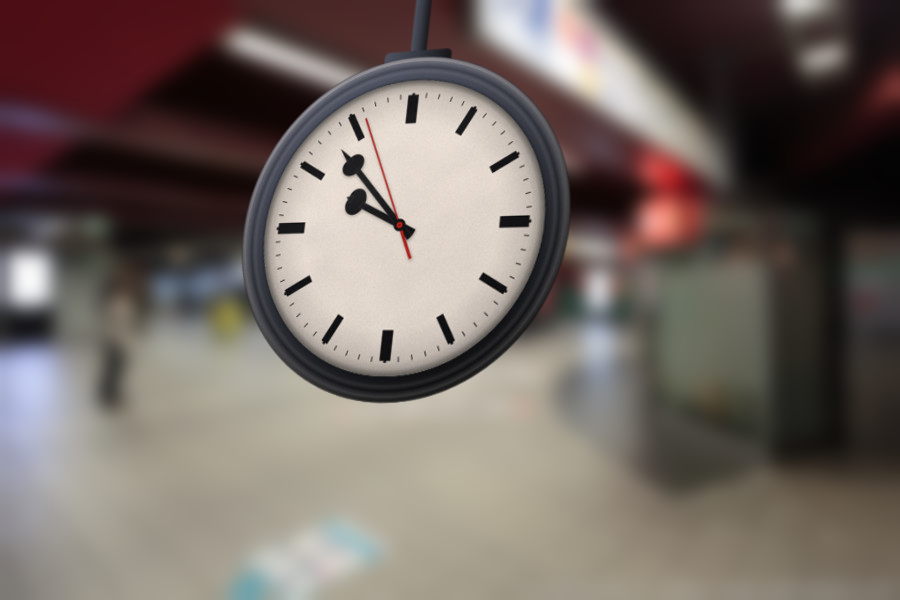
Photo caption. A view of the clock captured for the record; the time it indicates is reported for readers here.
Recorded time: 9:52:56
